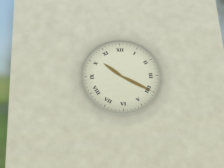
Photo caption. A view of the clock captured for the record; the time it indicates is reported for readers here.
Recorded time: 10:20
